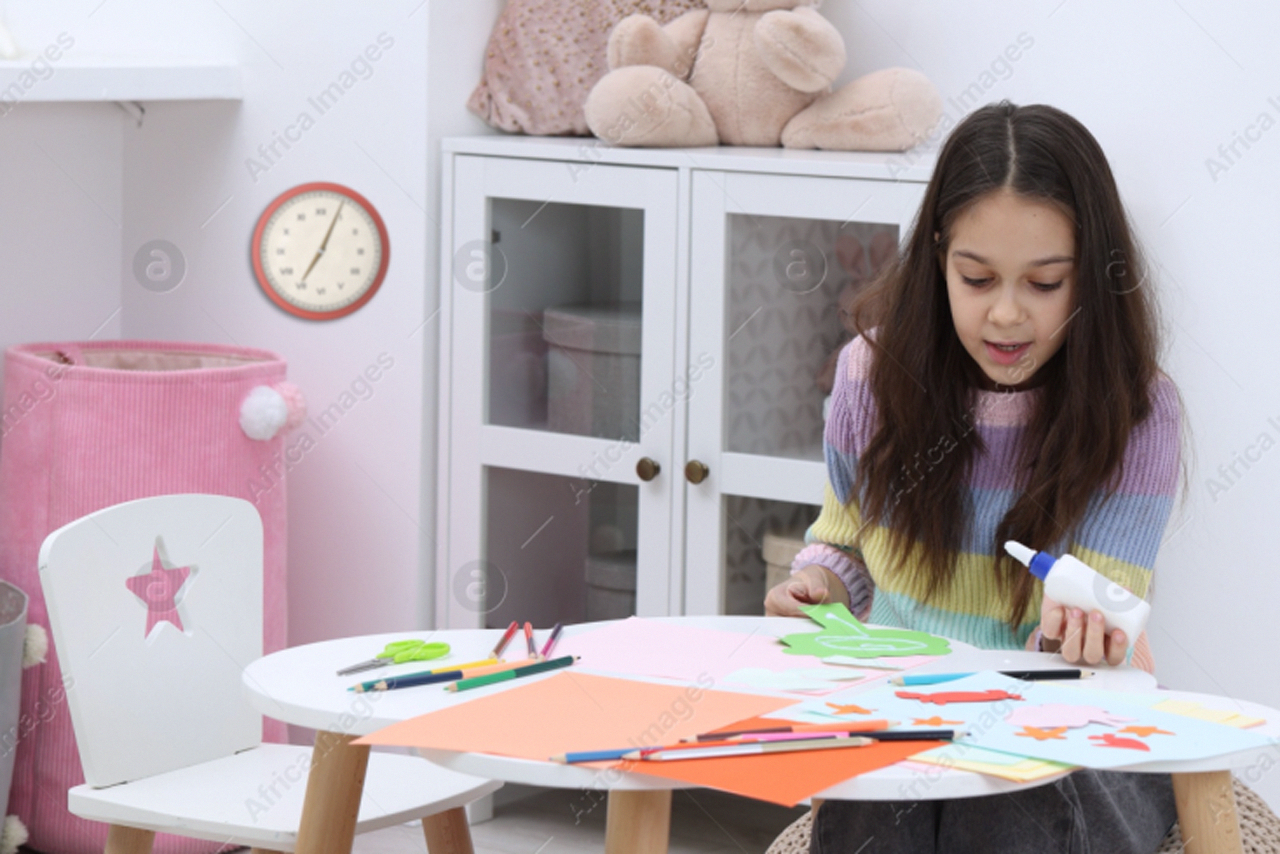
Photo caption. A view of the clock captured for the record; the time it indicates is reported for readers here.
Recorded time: 7:04
